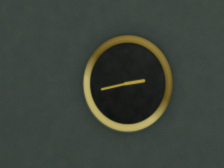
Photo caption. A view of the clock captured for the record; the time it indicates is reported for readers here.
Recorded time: 2:43
